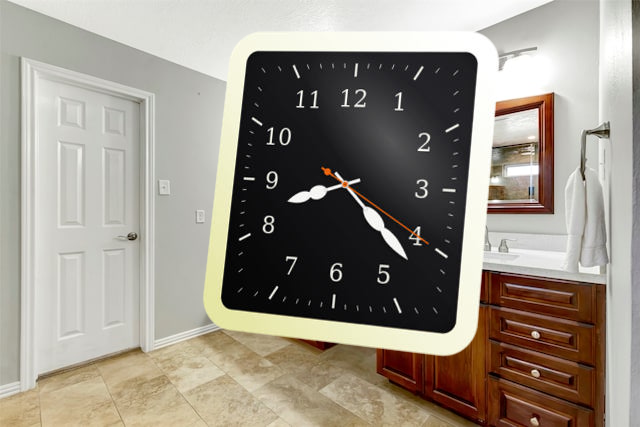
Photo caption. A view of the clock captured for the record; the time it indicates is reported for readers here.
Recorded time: 8:22:20
